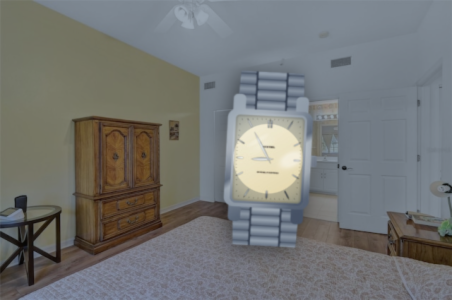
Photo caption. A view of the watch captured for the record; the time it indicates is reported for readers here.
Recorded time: 8:55
